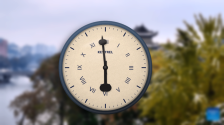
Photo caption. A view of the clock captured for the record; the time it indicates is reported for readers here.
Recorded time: 5:59
